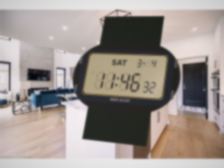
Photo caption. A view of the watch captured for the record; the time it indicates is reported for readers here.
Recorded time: 11:46:32
